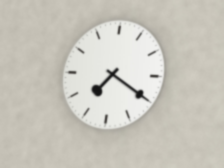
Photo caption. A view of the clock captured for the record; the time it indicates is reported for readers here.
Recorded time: 7:20
